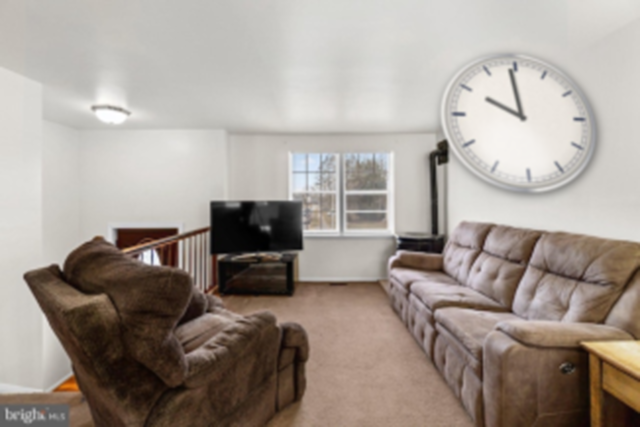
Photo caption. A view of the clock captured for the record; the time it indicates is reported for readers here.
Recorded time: 9:59
